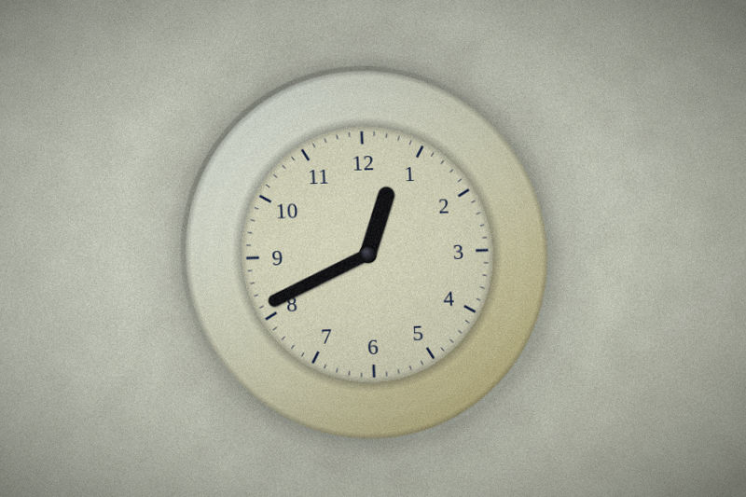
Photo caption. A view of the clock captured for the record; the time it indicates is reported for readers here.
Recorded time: 12:41
